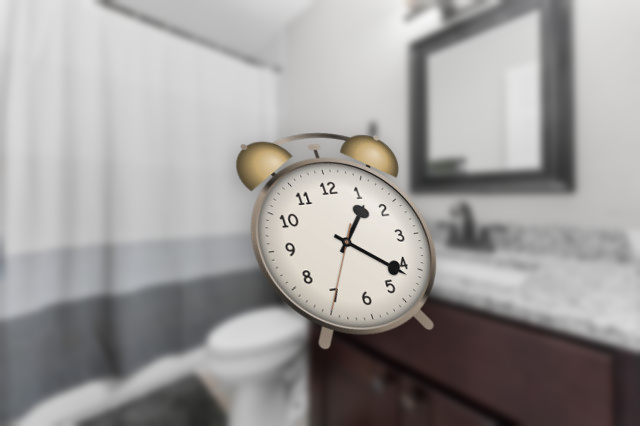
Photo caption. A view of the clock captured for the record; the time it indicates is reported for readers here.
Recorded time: 1:21:35
